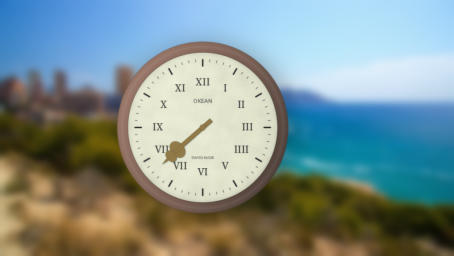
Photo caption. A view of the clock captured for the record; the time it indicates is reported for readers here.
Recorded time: 7:38
